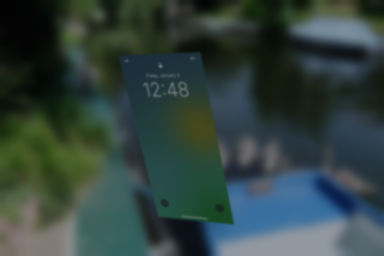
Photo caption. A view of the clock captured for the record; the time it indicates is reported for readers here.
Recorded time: 12:48
